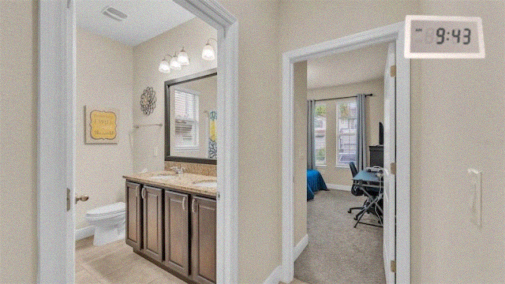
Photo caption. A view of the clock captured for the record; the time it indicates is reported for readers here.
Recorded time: 9:43
